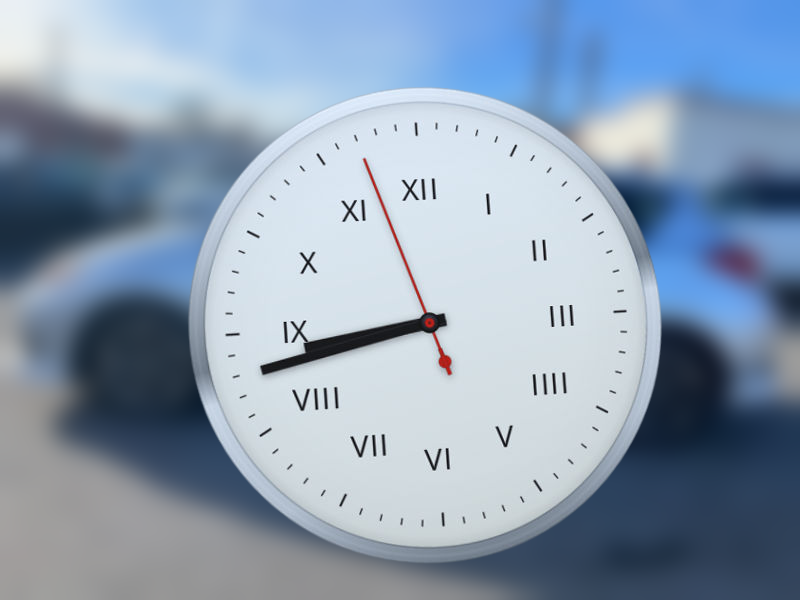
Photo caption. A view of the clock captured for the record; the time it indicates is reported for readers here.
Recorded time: 8:42:57
